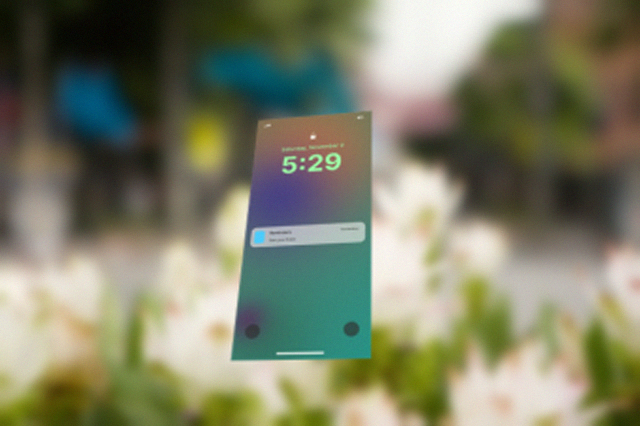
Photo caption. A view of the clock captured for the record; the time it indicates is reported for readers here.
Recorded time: 5:29
